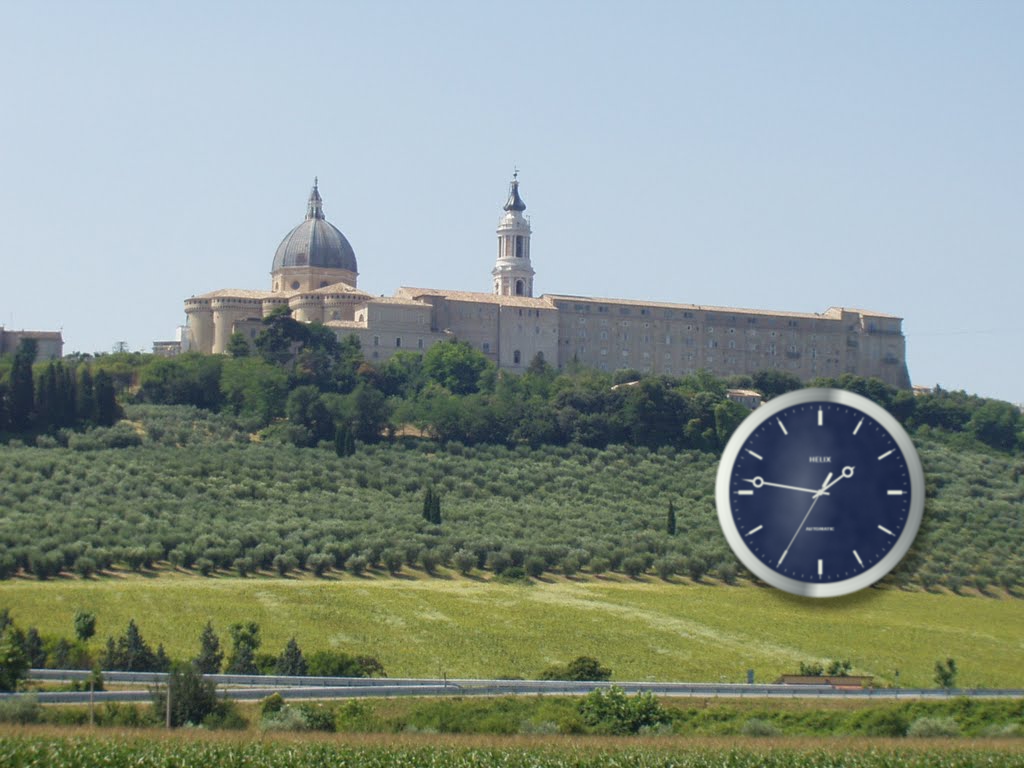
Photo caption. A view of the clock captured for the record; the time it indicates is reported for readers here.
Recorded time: 1:46:35
